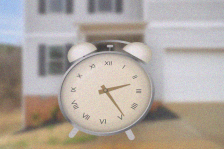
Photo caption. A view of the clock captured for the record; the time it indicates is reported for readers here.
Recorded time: 2:24
